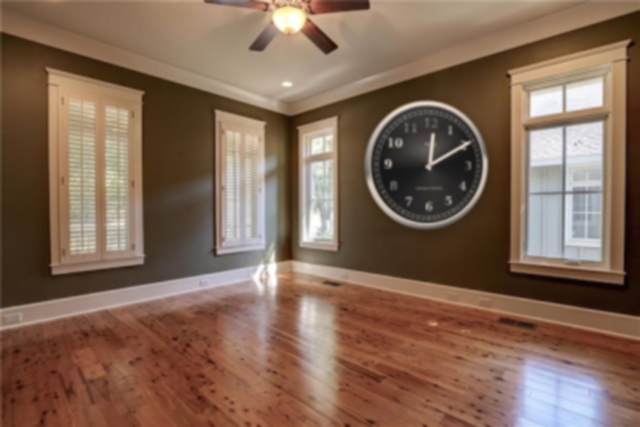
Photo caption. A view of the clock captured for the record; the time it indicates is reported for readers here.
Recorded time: 12:10
